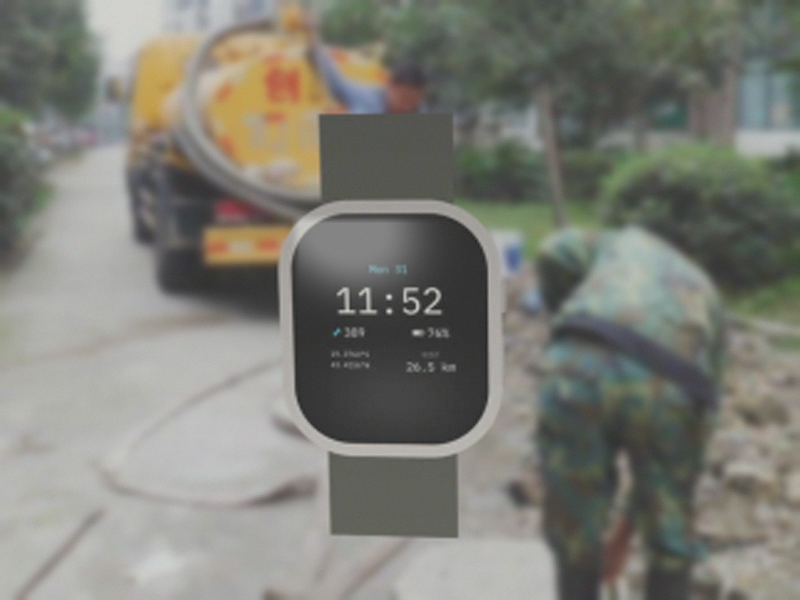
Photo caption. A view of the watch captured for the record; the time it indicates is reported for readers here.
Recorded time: 11:52
